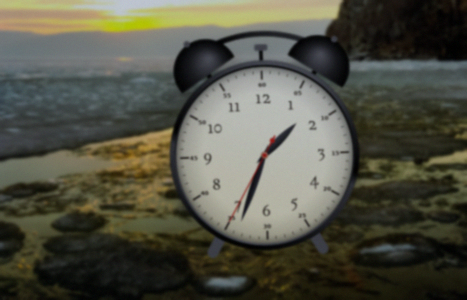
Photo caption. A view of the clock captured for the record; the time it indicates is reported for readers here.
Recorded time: 1:33:35
